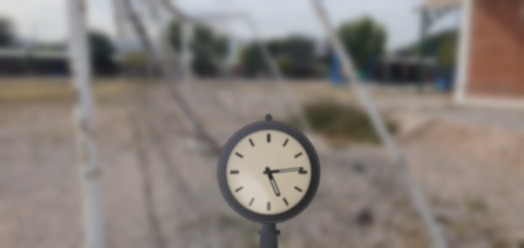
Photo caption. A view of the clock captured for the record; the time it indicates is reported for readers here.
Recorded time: 5:14
